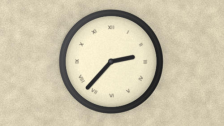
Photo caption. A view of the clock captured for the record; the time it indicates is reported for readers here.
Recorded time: 2:37
